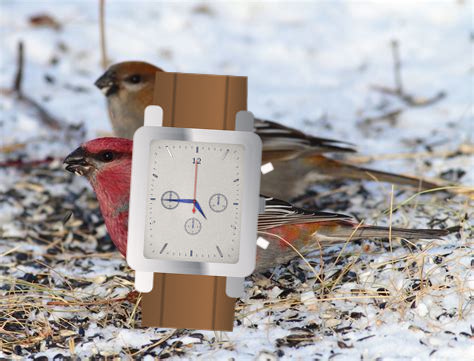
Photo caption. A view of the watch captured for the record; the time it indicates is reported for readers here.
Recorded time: 4:45
